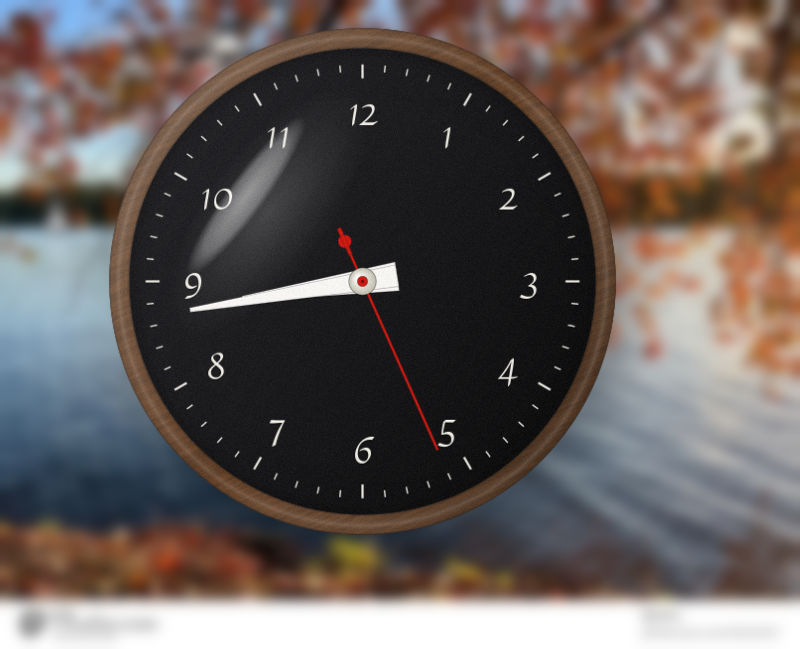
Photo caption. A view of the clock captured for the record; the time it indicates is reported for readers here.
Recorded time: 8:43:26
